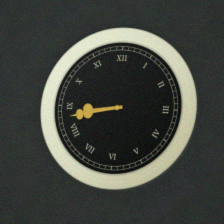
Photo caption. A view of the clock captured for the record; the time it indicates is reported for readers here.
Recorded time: 8:43
